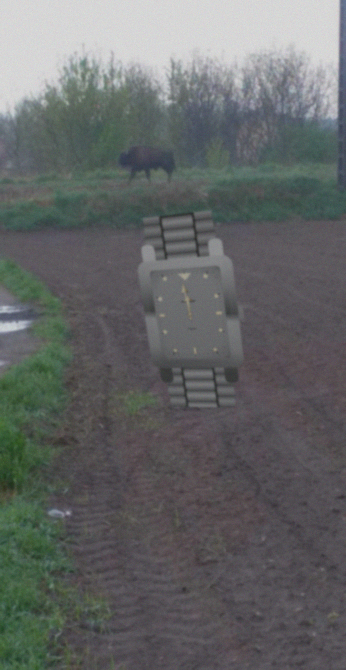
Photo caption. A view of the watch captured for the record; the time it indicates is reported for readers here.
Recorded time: 11:59
